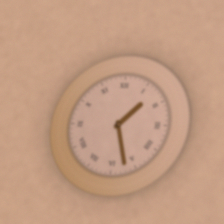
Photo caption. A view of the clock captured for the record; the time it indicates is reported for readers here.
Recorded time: 1:27
